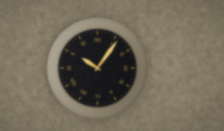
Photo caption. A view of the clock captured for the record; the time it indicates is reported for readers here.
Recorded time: 10:06
